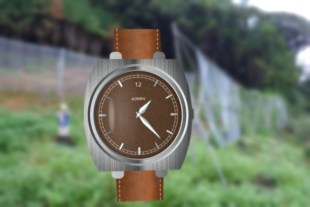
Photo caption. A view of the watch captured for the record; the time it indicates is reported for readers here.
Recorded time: 1:23
